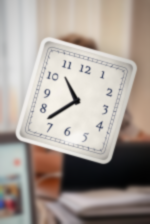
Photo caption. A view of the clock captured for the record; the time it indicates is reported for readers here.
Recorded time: 10:37
